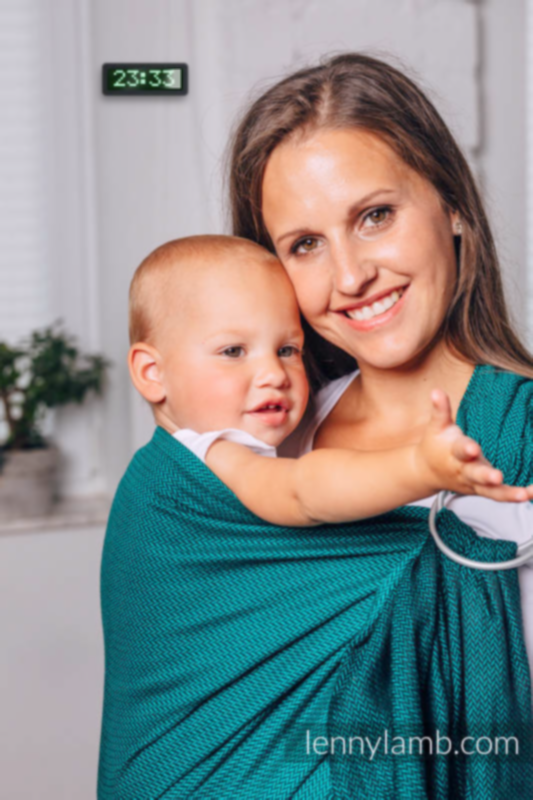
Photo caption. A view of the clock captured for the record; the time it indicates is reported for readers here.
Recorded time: 23:33
